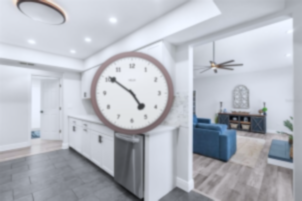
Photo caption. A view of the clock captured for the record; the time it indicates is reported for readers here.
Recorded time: 4:51
